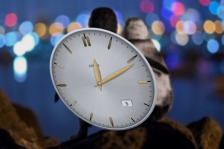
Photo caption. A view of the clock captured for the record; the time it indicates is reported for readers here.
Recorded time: 12:11
